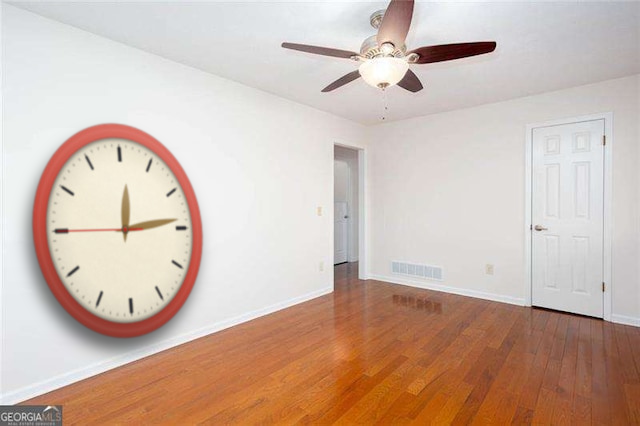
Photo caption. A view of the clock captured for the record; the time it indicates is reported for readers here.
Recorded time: 12:13:45
